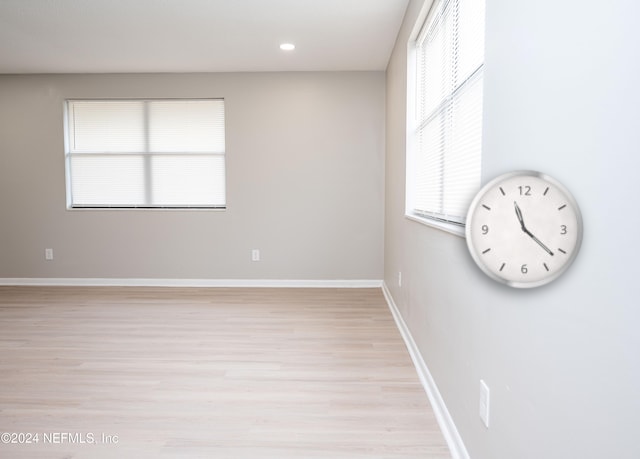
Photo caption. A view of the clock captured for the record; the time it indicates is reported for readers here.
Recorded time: 11:22
